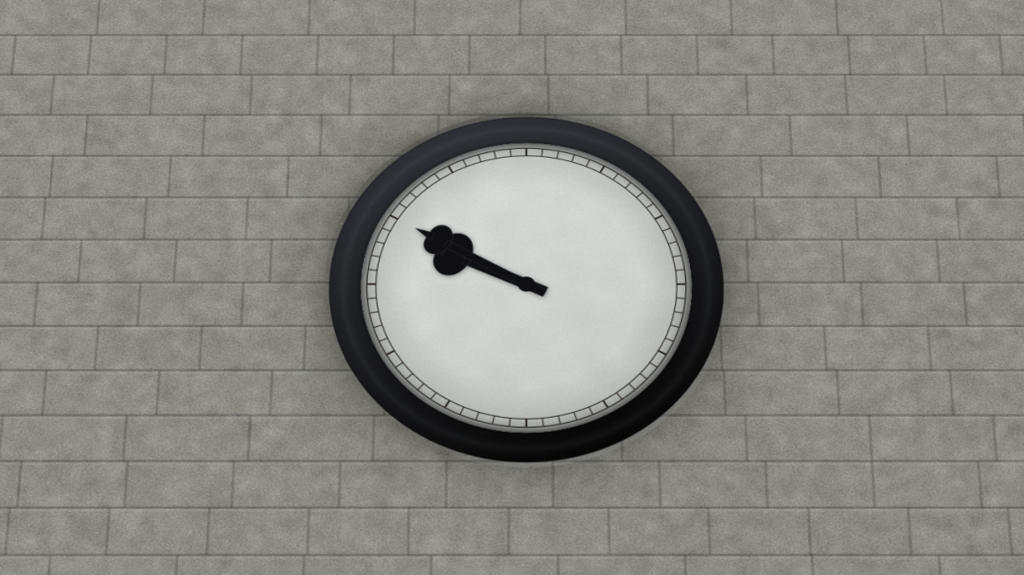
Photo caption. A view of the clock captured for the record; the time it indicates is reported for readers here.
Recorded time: 9:50
